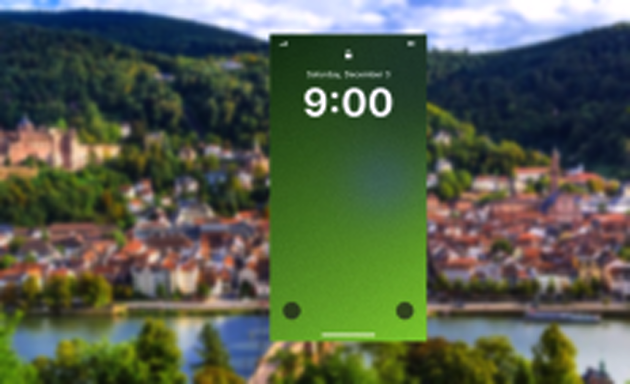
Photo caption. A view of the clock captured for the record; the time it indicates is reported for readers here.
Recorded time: 9:00
